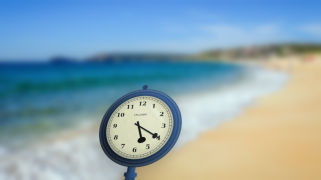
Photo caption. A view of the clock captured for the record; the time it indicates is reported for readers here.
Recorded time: 5:20
